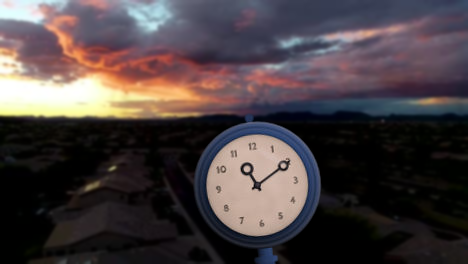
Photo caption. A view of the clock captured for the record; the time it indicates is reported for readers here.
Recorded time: 11:10
